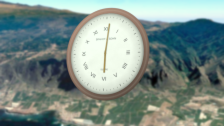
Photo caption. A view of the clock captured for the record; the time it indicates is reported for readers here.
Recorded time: 6:01
